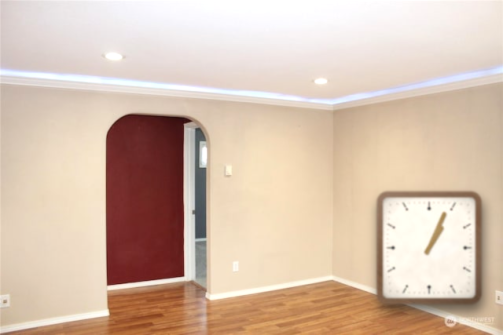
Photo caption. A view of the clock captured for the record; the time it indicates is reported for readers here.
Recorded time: 1:04
